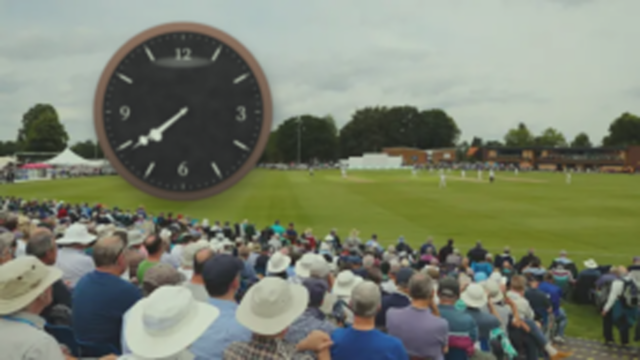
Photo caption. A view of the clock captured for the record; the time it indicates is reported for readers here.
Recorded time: 7:39
